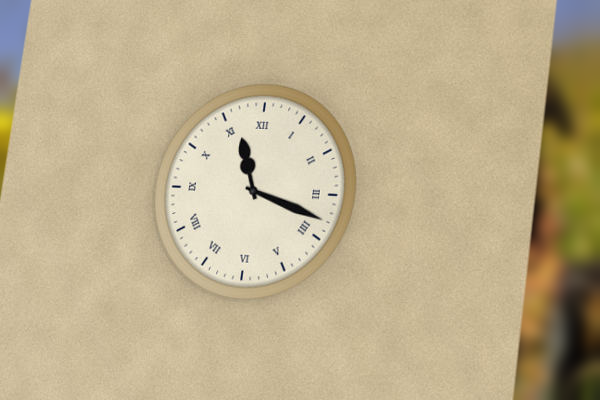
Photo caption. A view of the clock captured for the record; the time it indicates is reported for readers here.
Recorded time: 11:18
